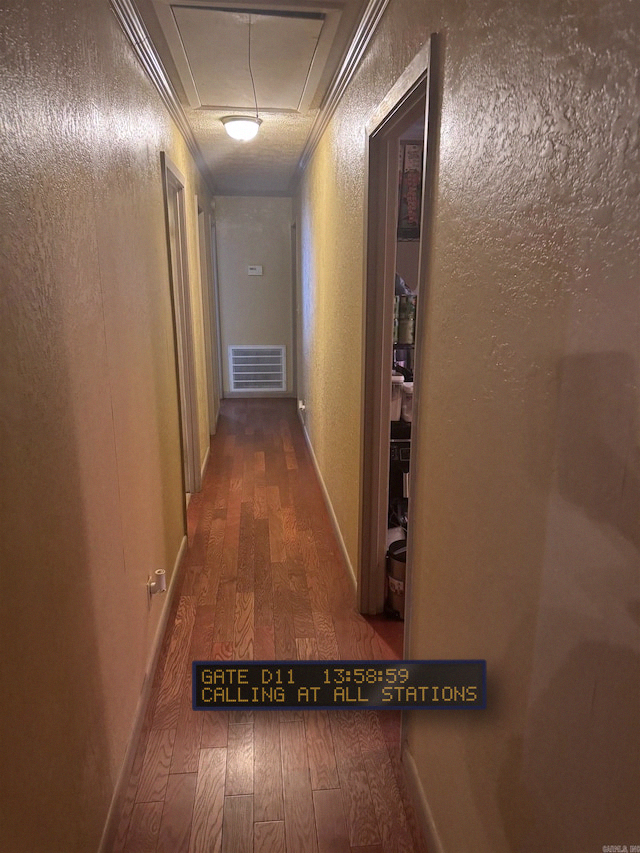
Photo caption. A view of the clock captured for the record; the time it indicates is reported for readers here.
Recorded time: 13:58:59
